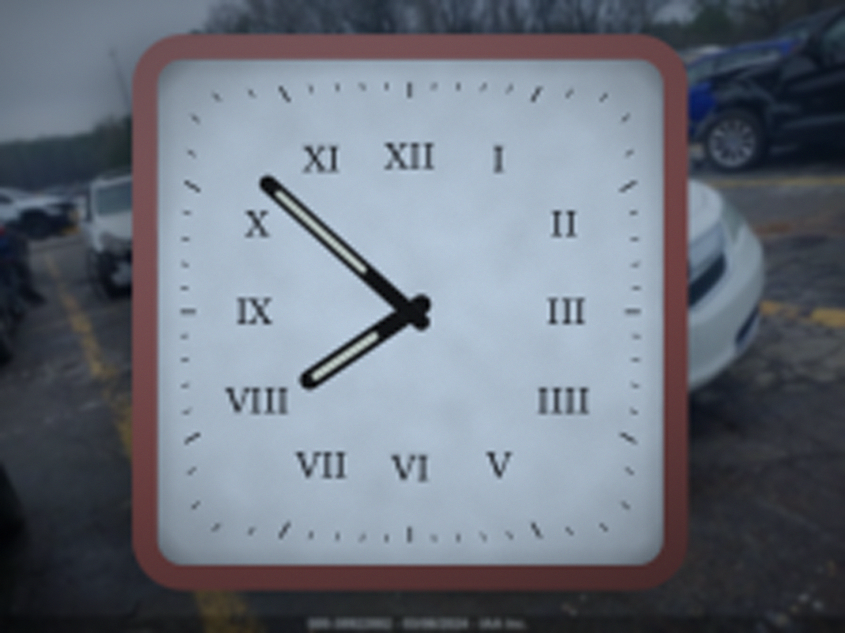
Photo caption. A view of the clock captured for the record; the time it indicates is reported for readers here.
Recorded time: 7:52
